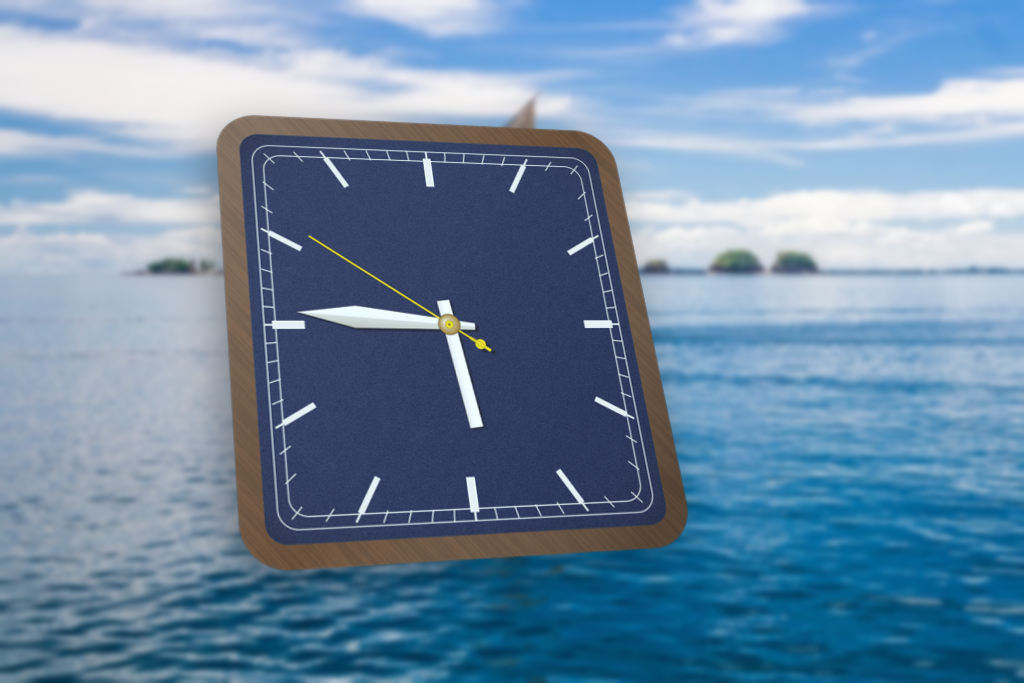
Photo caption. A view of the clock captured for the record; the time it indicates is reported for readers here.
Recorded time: 5:45:51
